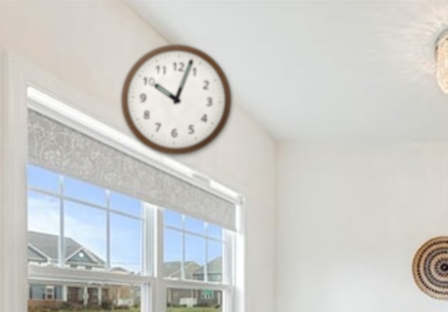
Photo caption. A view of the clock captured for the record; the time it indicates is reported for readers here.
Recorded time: 10:03
